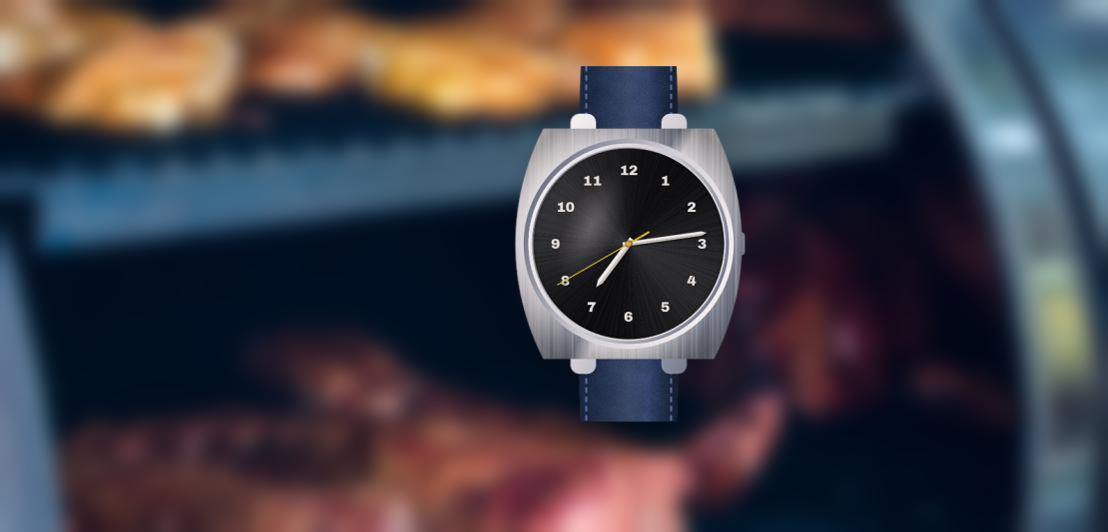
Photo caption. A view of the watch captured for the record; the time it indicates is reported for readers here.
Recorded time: 7:13:40
